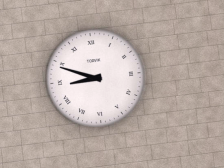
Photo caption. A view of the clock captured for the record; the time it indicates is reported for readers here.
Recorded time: 8:49
